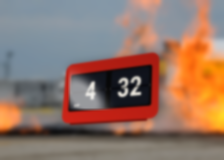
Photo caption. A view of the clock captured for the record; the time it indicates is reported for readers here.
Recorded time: 4:32
